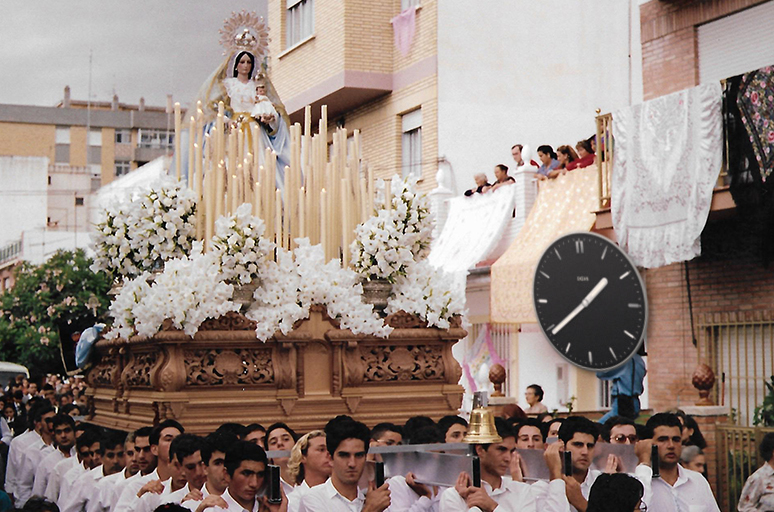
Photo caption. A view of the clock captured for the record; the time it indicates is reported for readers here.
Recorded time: 1:39
